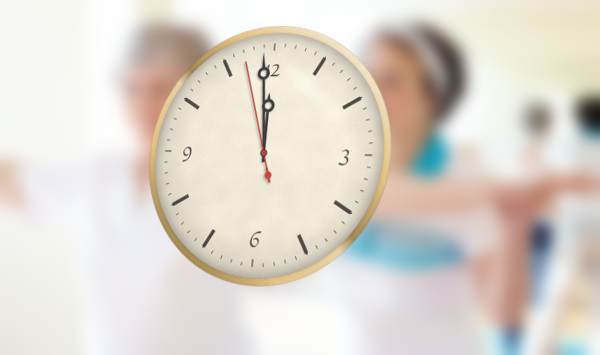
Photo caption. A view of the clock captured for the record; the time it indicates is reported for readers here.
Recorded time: 11:58:57
